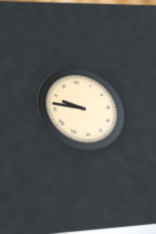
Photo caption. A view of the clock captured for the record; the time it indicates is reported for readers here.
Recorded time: 9:47
